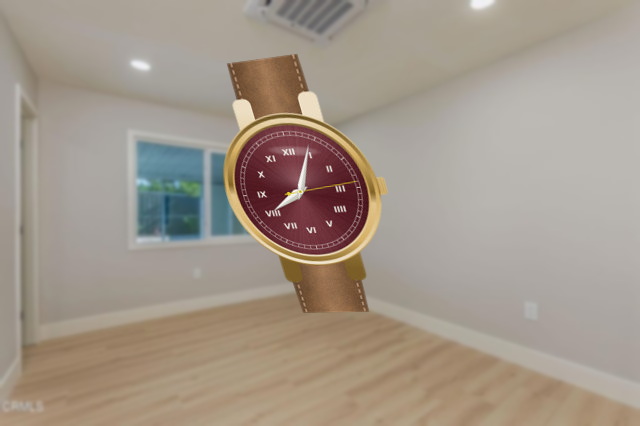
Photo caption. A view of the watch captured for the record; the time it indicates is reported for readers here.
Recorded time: 8:04:14
